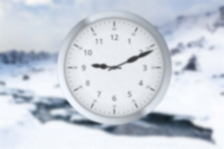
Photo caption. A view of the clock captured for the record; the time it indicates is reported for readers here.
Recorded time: 9:11
